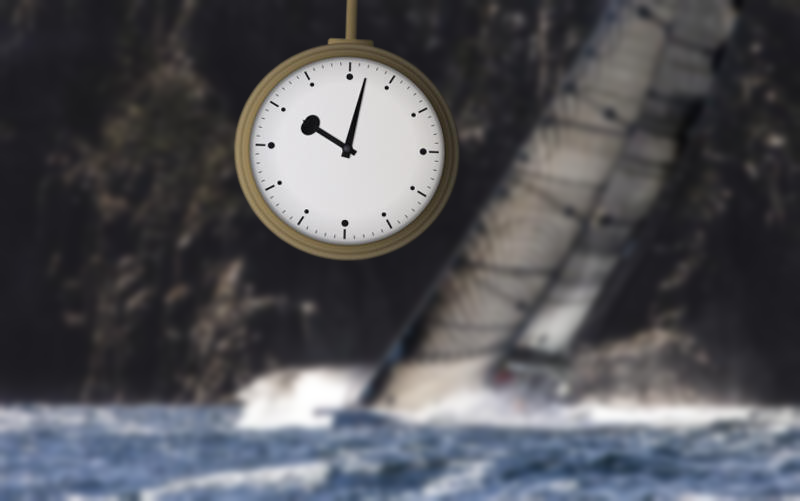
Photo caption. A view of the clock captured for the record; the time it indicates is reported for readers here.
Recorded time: 10:02
